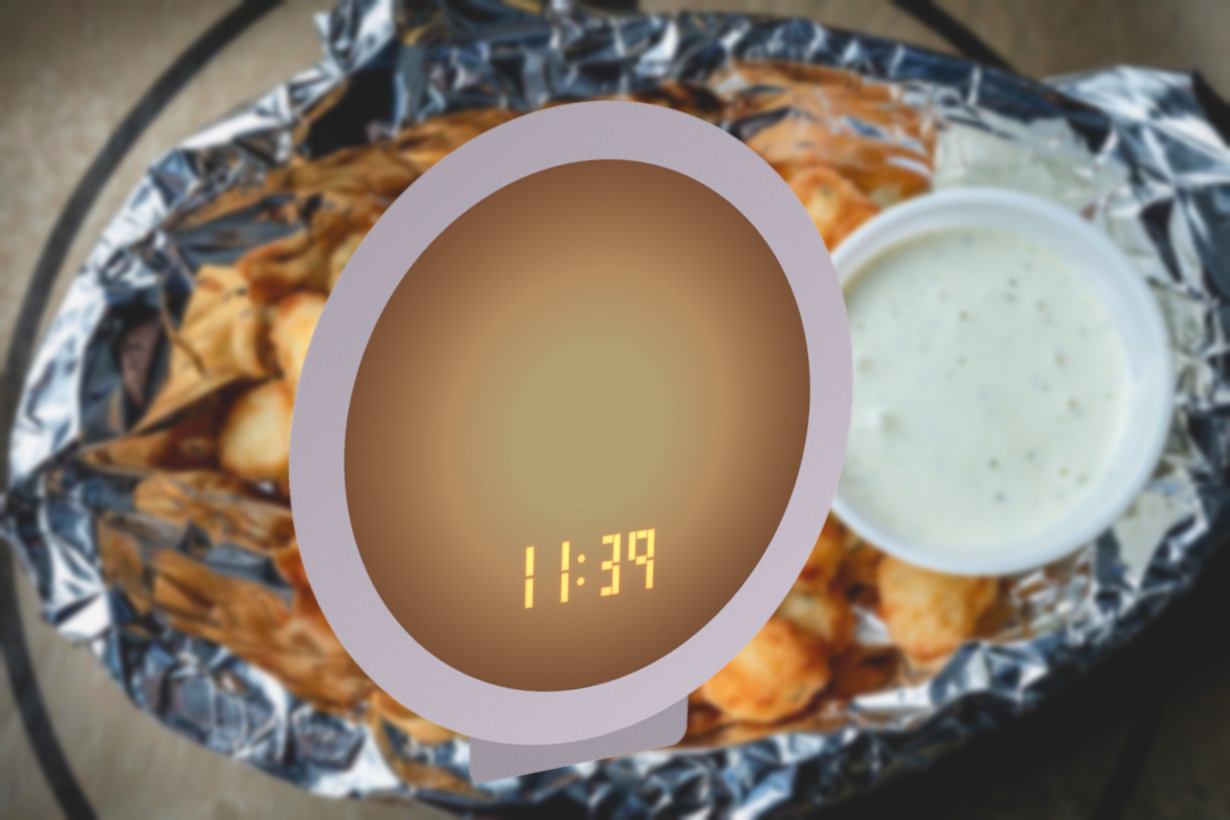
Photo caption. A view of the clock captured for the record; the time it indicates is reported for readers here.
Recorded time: 11:39
